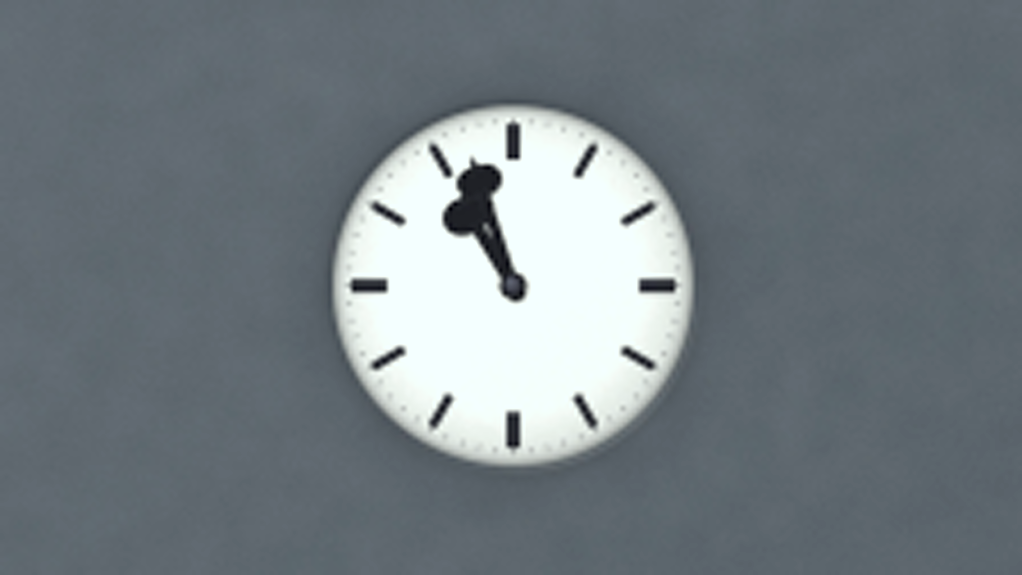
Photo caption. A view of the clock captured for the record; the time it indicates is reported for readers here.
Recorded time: 10:57
